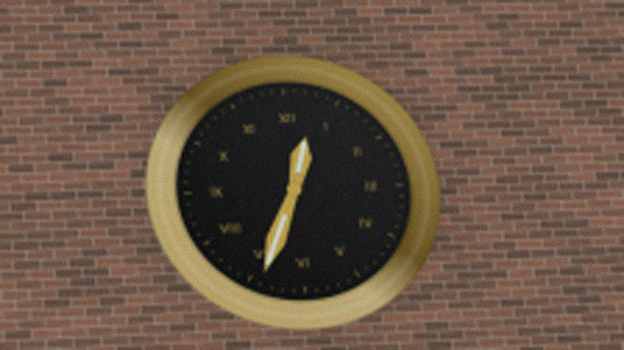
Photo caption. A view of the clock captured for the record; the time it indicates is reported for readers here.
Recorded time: 12:34
